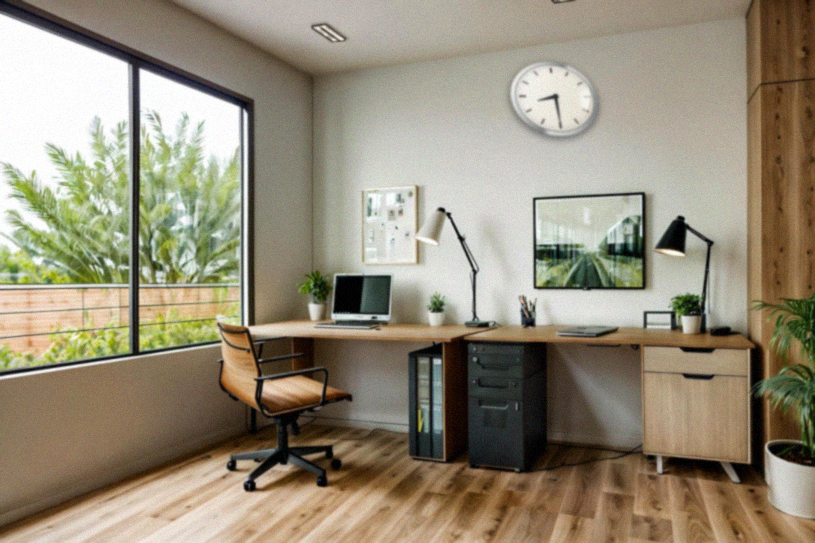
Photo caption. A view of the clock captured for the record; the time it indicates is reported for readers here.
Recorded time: 8:30
